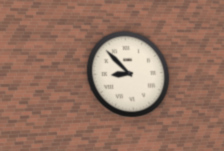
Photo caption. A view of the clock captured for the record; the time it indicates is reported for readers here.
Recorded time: 8:53
